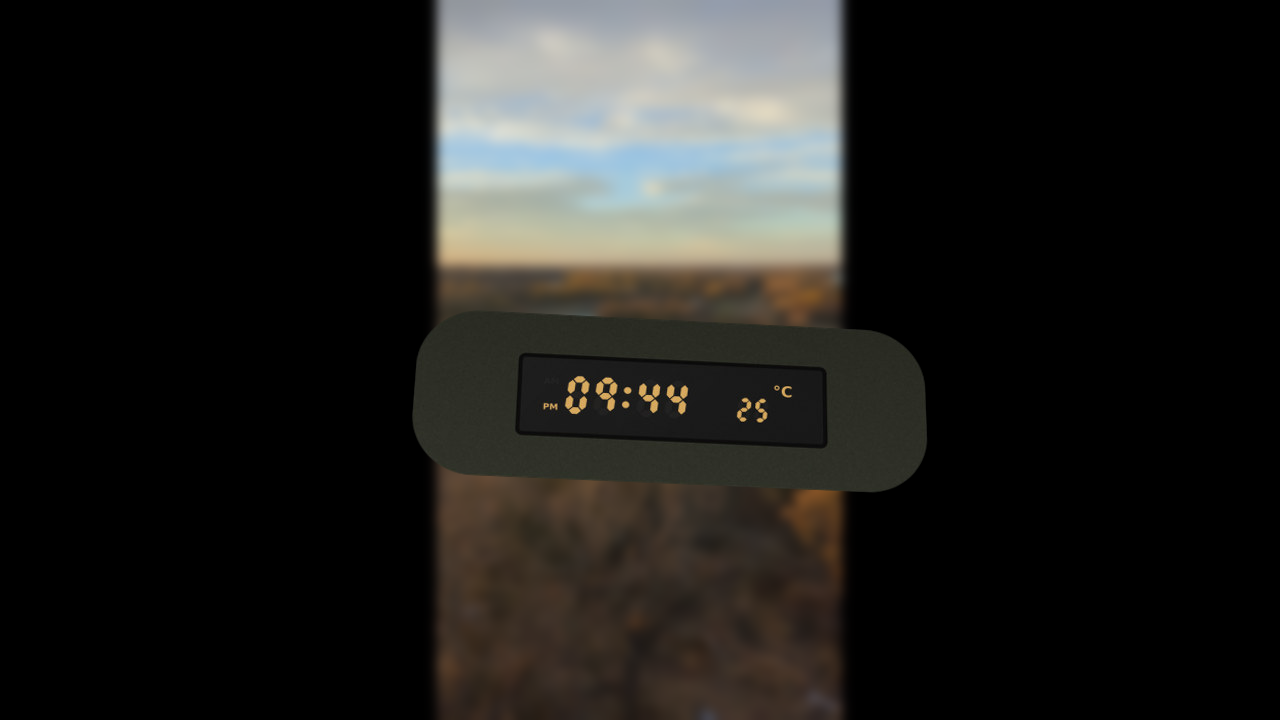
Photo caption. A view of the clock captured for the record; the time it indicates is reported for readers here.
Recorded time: 9:44
